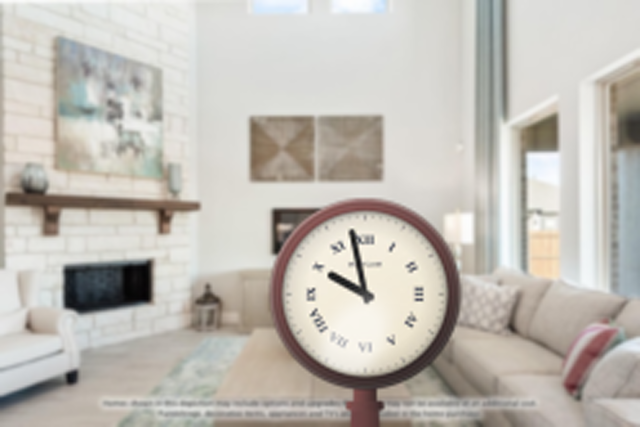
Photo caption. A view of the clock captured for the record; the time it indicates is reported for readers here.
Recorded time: 9:58
